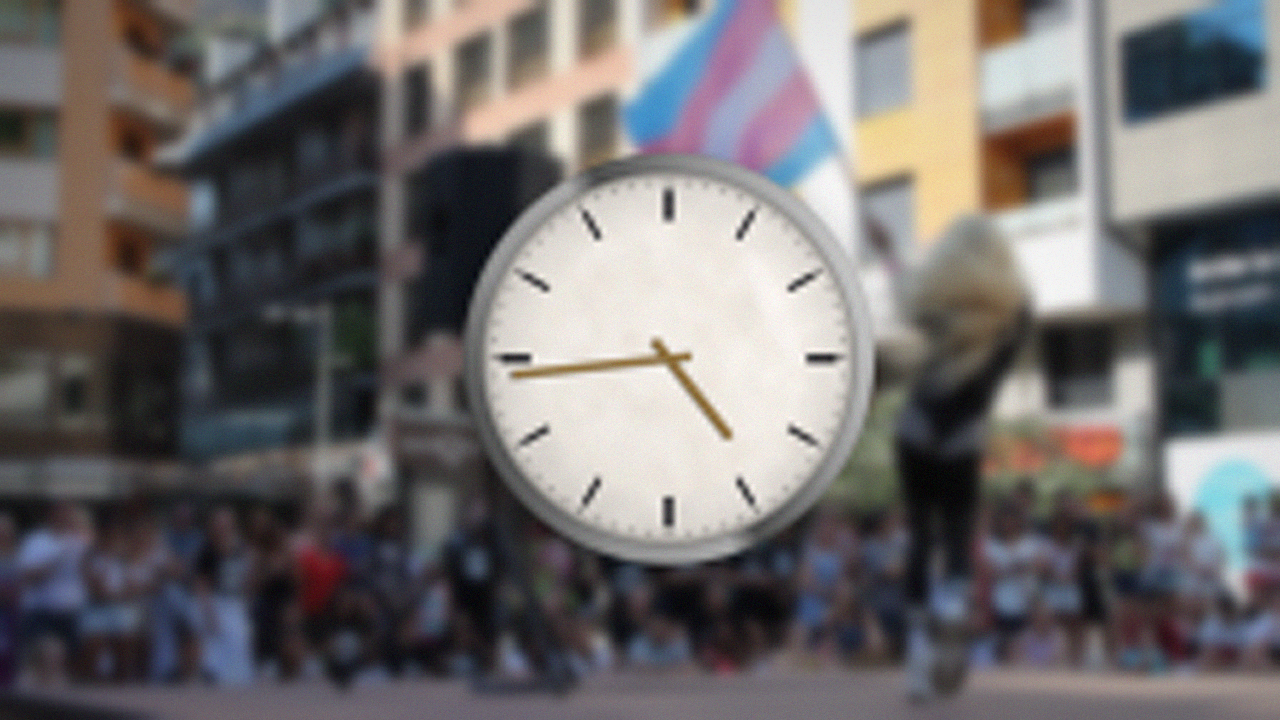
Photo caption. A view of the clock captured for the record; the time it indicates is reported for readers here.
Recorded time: 4:44
